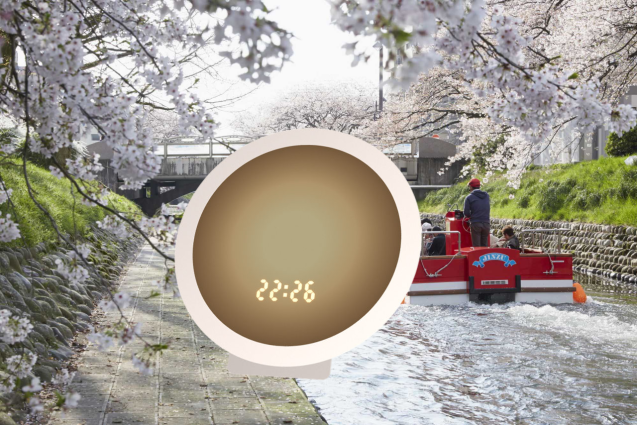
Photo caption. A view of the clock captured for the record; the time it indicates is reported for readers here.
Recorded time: 22:26
